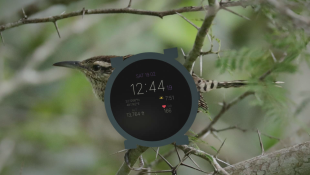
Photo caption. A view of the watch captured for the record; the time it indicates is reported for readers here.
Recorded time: 12:44
